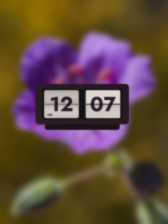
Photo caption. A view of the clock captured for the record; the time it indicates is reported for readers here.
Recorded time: 12:07
